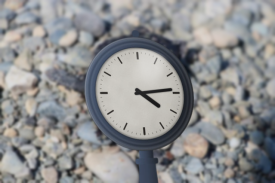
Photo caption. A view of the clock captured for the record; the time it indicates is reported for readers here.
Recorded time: 4:14
